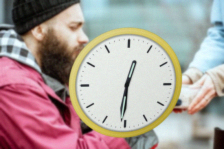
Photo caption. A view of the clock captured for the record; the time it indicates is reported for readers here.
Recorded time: 12:31
